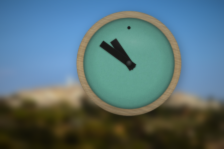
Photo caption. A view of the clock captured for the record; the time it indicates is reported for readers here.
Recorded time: 10:51
